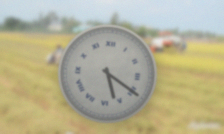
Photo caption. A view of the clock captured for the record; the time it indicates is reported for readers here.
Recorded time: 5:20
